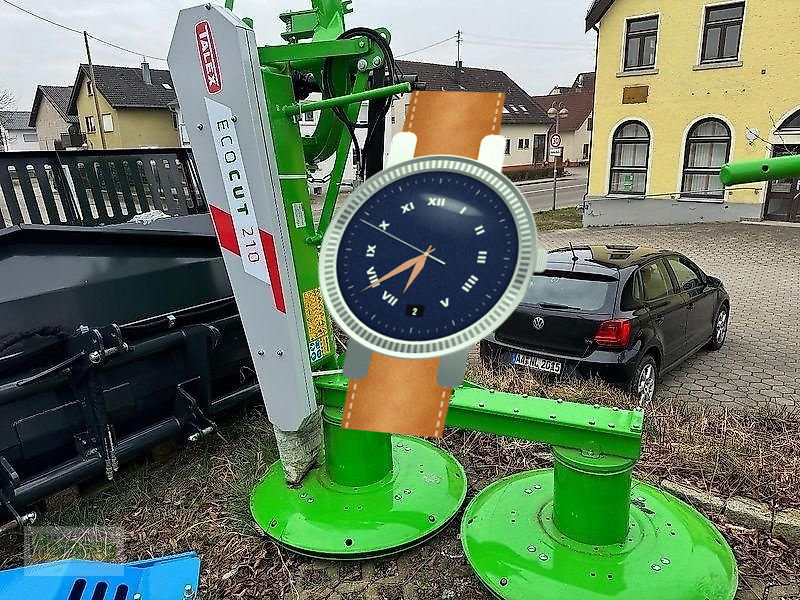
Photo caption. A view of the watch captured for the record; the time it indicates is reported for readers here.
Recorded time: 6:38:49
